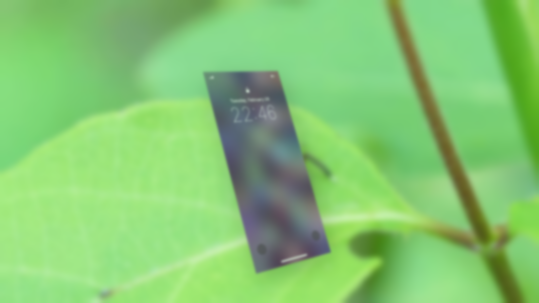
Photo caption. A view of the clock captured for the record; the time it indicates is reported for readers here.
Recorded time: 22:46
